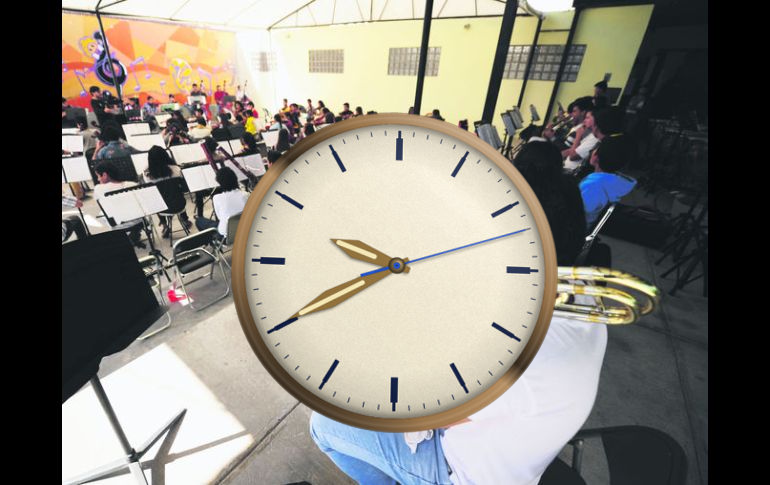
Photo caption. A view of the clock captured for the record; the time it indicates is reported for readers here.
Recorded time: 9:40:12
